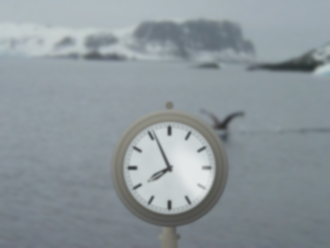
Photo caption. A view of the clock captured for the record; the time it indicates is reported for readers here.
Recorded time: 7:56
